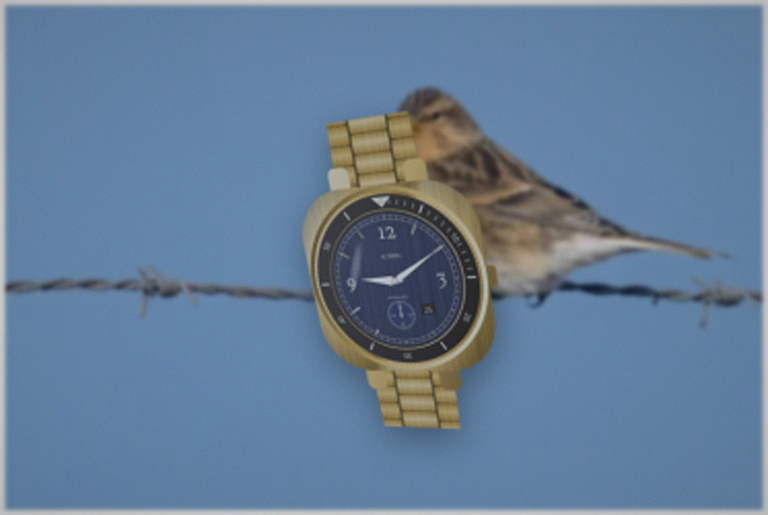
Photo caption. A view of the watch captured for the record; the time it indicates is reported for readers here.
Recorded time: 9:10
